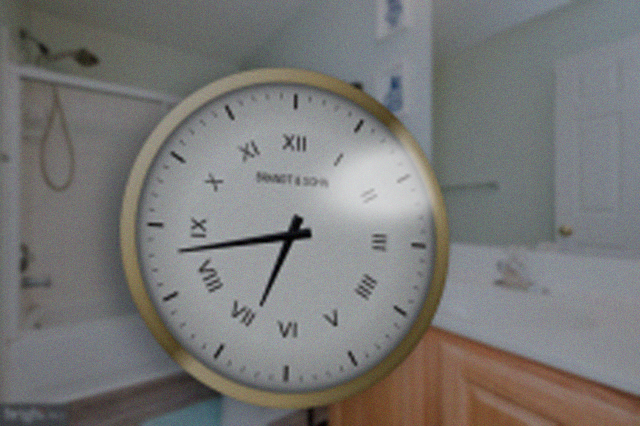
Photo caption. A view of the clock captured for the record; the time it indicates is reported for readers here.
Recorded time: 6:43
